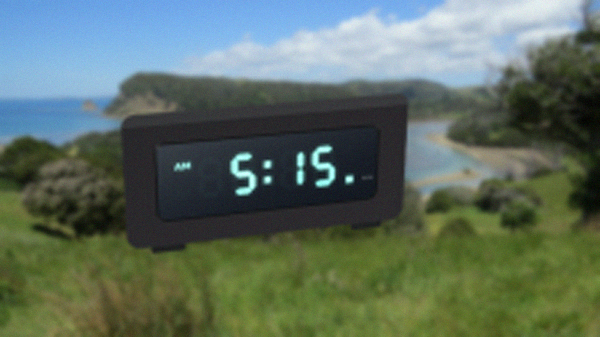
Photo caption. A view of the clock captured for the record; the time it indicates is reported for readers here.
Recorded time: 5:15
